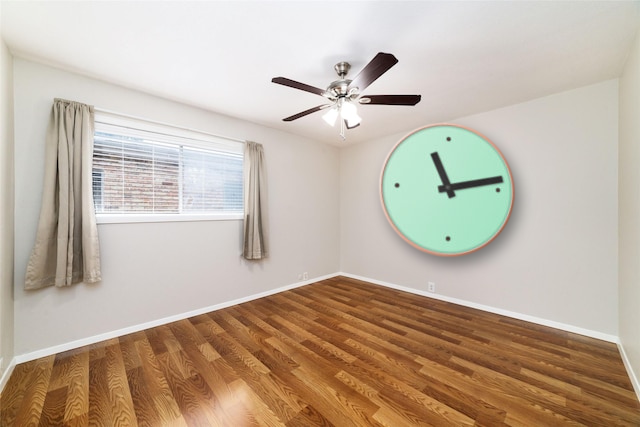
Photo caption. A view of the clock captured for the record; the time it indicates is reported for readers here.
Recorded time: 11:13
